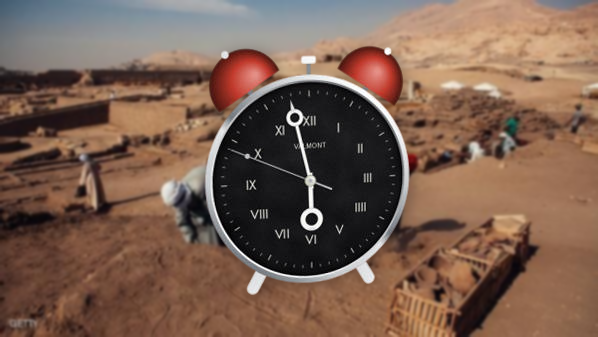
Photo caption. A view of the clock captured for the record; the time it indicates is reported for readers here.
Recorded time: 5:57:49
